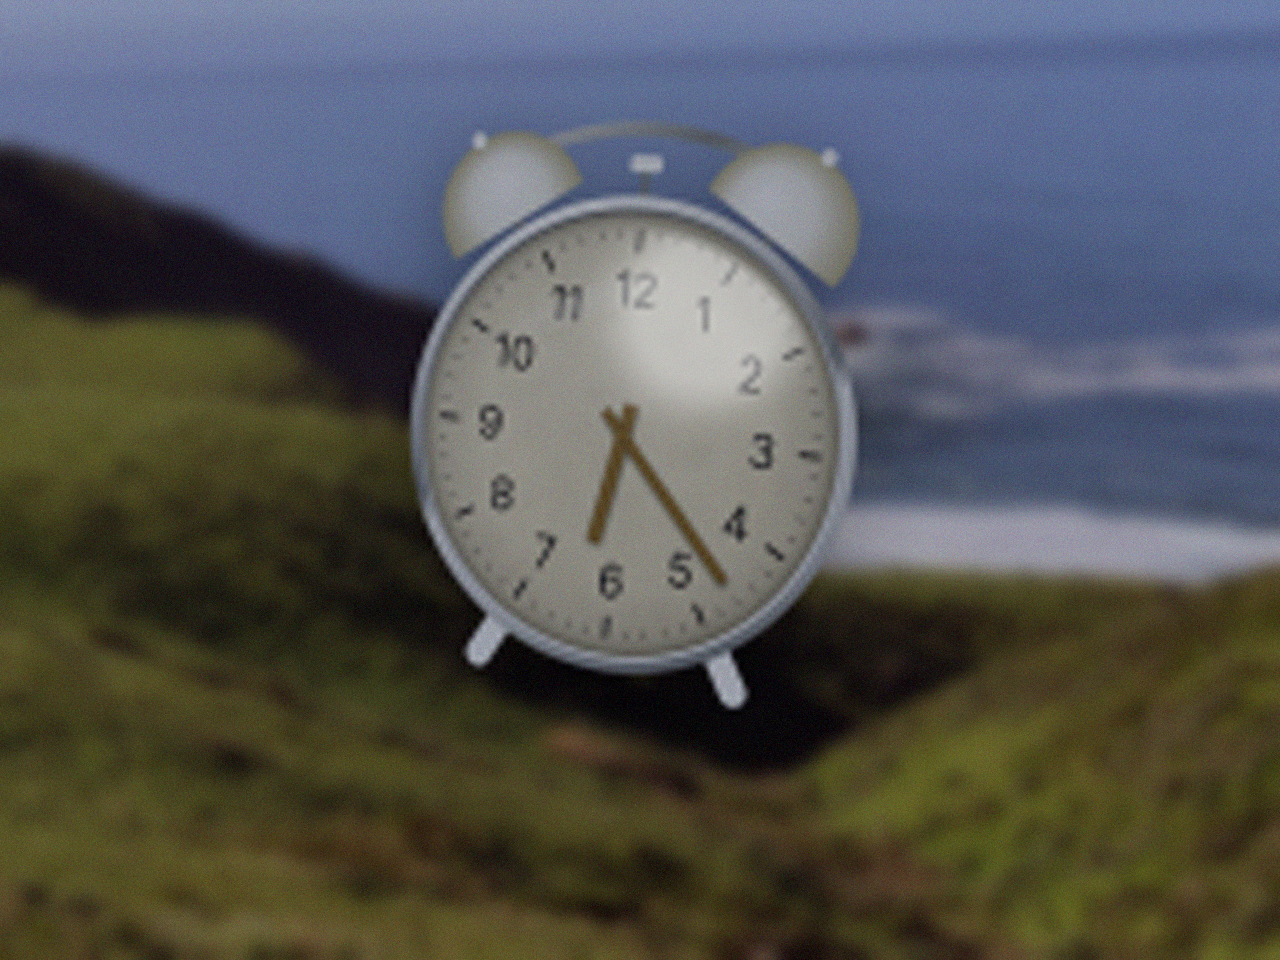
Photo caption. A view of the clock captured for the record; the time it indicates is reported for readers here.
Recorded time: 6:23
